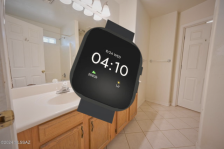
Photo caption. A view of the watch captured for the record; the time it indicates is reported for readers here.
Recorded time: 4:10
